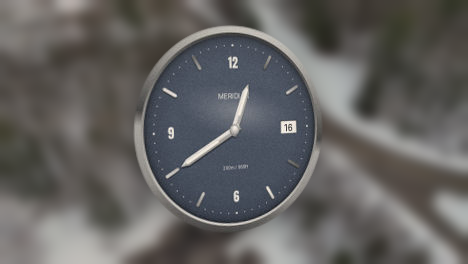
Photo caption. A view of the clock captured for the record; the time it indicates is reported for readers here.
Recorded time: 12:40
